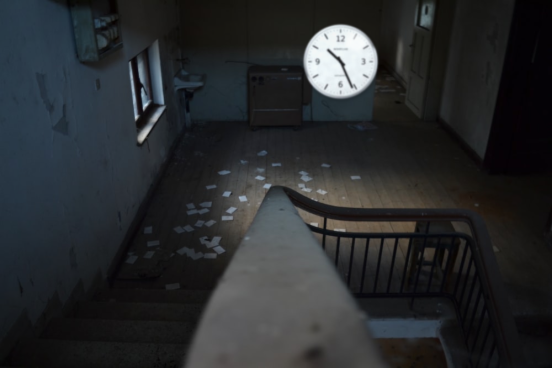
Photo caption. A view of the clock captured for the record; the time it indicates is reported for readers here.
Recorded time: 10:26
